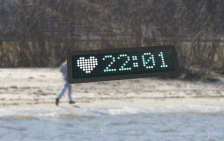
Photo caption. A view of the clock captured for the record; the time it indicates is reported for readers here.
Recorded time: 22:01
